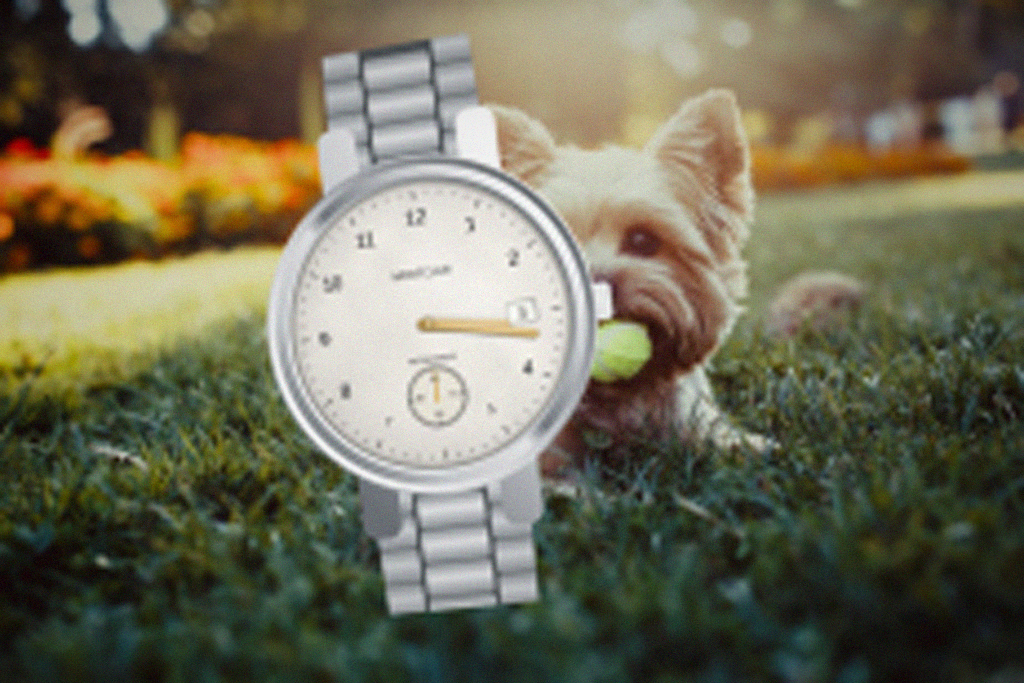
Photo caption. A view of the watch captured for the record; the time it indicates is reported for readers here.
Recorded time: 3:17
